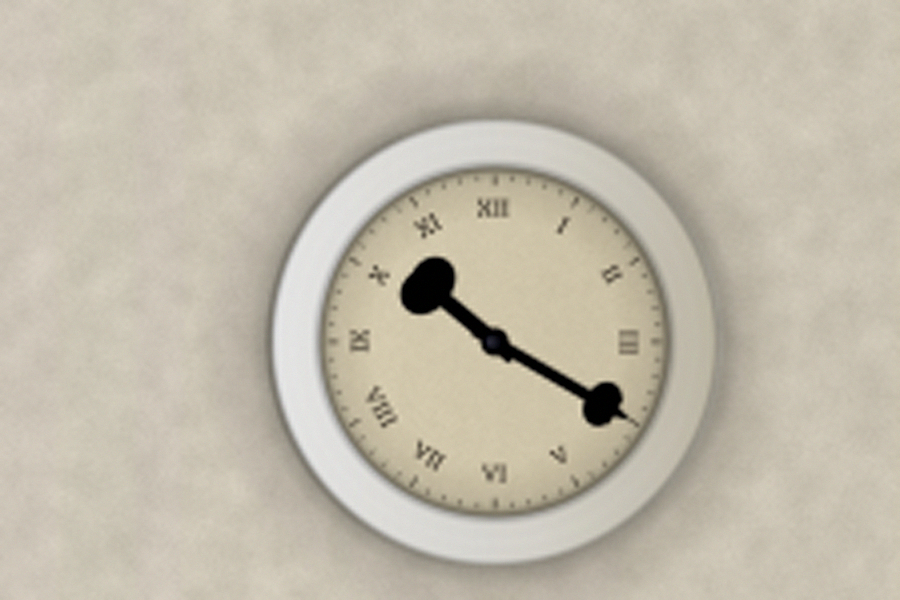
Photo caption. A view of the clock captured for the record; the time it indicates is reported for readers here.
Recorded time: 10:20
